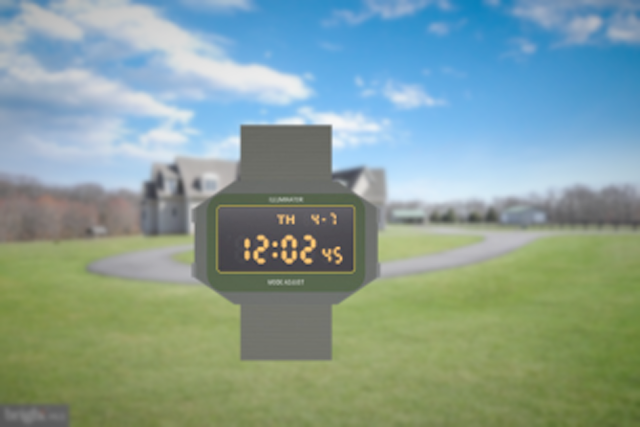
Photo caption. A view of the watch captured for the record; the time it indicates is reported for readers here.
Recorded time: 12:02:45
